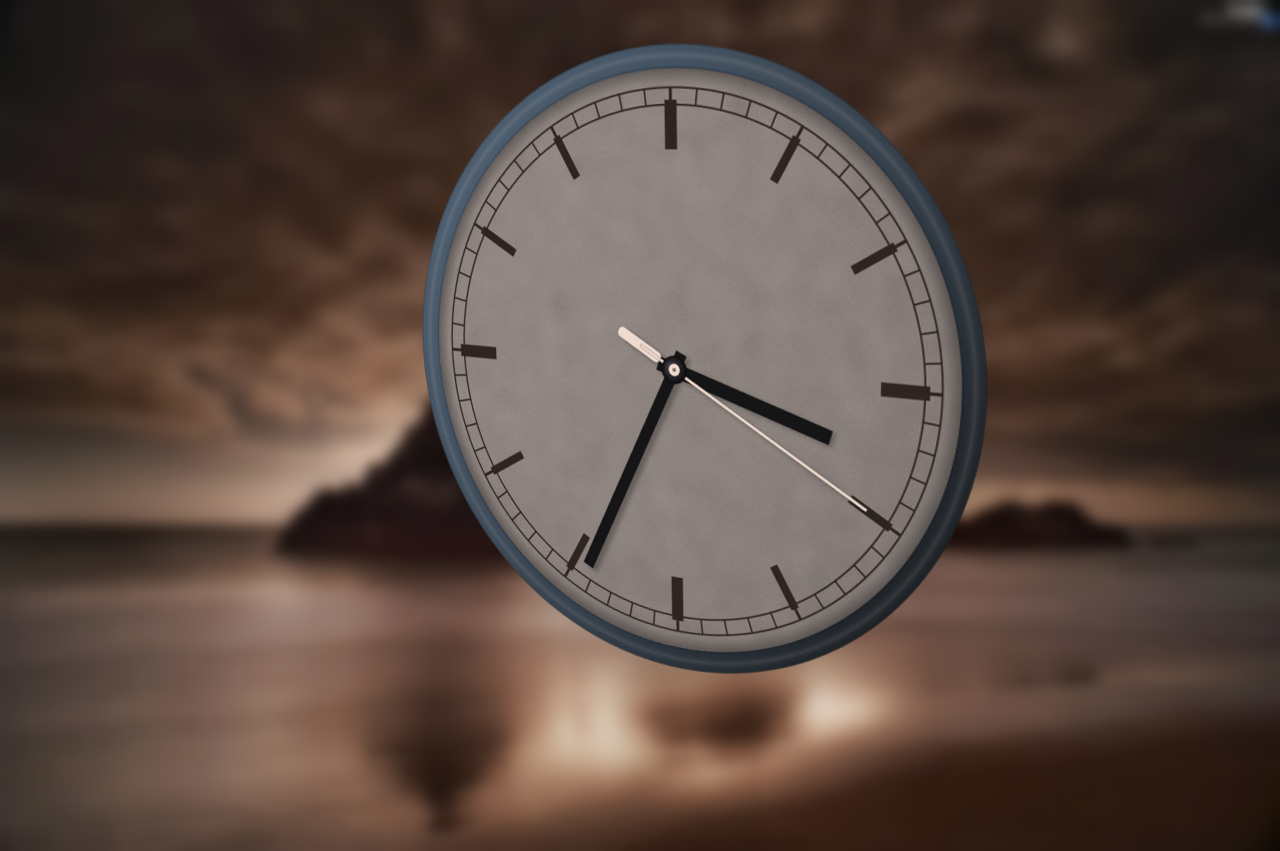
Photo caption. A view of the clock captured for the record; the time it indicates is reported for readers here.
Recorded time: 3:34:20
